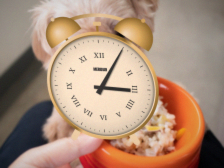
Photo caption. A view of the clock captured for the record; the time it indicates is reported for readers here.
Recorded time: 3:05
